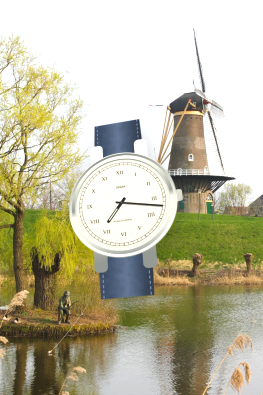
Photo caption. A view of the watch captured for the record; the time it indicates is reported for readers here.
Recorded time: 7:17
